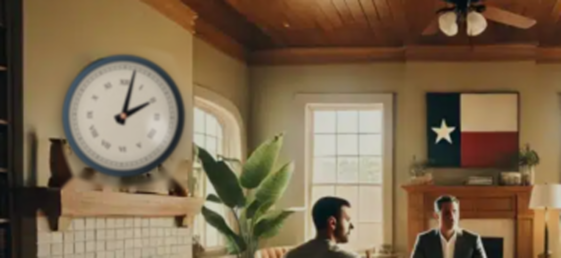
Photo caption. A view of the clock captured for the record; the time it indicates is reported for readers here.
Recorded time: 2:02
